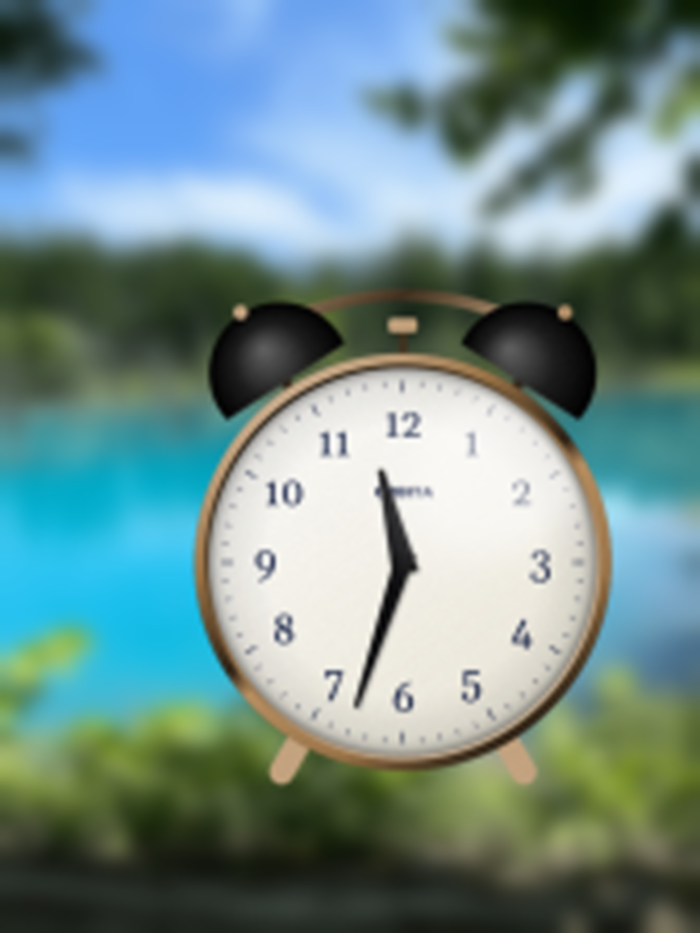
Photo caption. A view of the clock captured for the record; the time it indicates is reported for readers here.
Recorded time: 11:33
